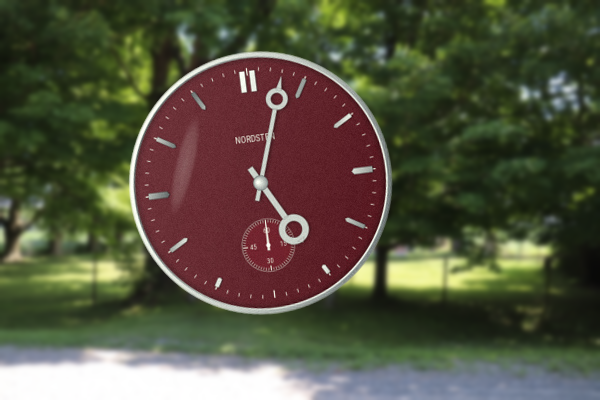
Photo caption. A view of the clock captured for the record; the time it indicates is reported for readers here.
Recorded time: 5:03
